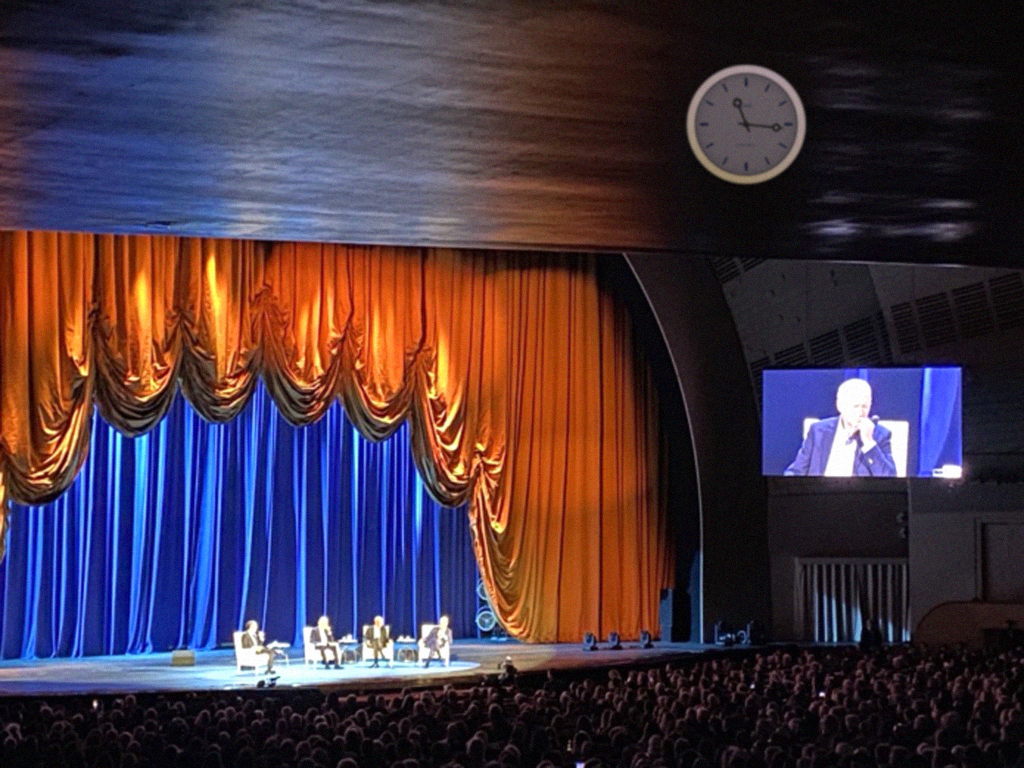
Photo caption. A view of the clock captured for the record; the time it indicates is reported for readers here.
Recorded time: 11:16
